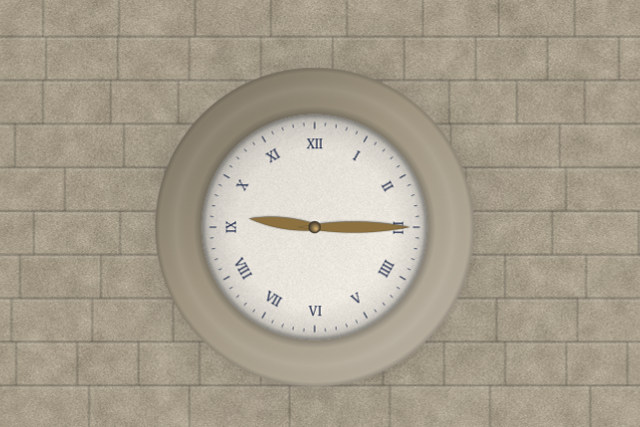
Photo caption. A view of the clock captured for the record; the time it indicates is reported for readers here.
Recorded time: 9:15
